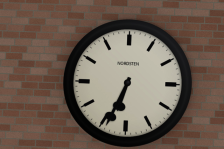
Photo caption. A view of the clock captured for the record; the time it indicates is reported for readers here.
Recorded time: 6:34
